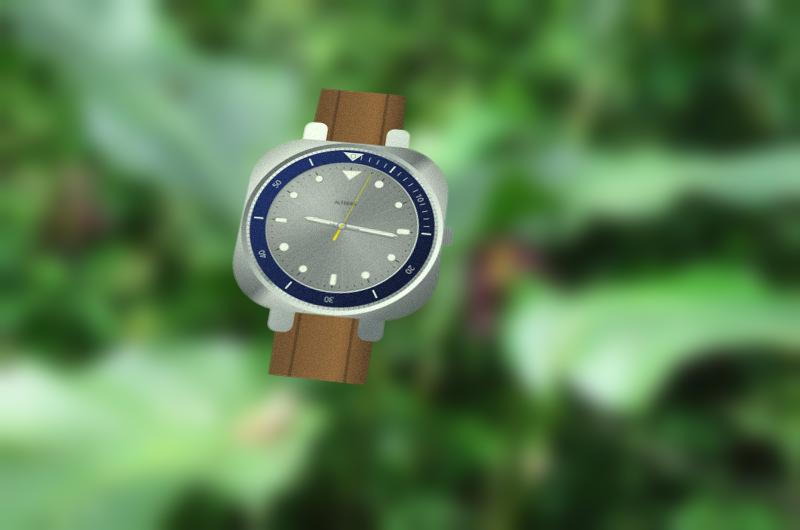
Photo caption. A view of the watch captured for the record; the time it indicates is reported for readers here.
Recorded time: 9:16:03
